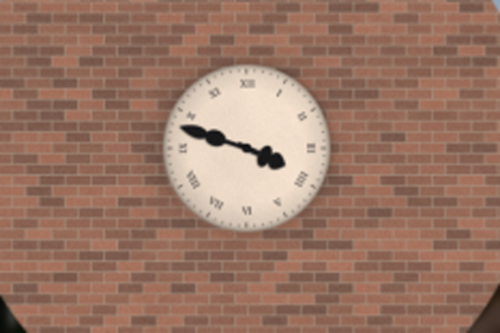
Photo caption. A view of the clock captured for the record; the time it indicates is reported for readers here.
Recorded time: 3:48
